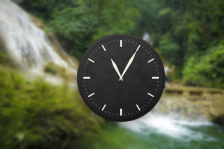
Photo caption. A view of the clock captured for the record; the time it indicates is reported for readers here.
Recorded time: 11:05
